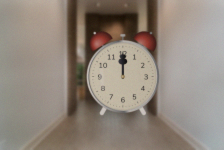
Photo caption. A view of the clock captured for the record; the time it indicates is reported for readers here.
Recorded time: 12:00
